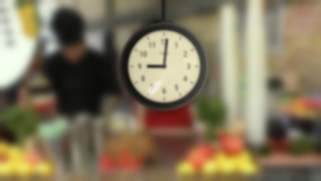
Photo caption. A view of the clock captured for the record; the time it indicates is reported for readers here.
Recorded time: 9:01
